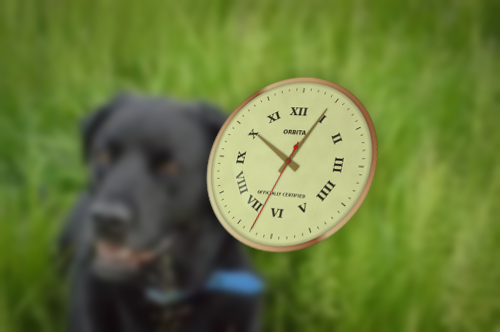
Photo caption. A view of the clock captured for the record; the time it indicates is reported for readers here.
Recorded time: 10:04:33
